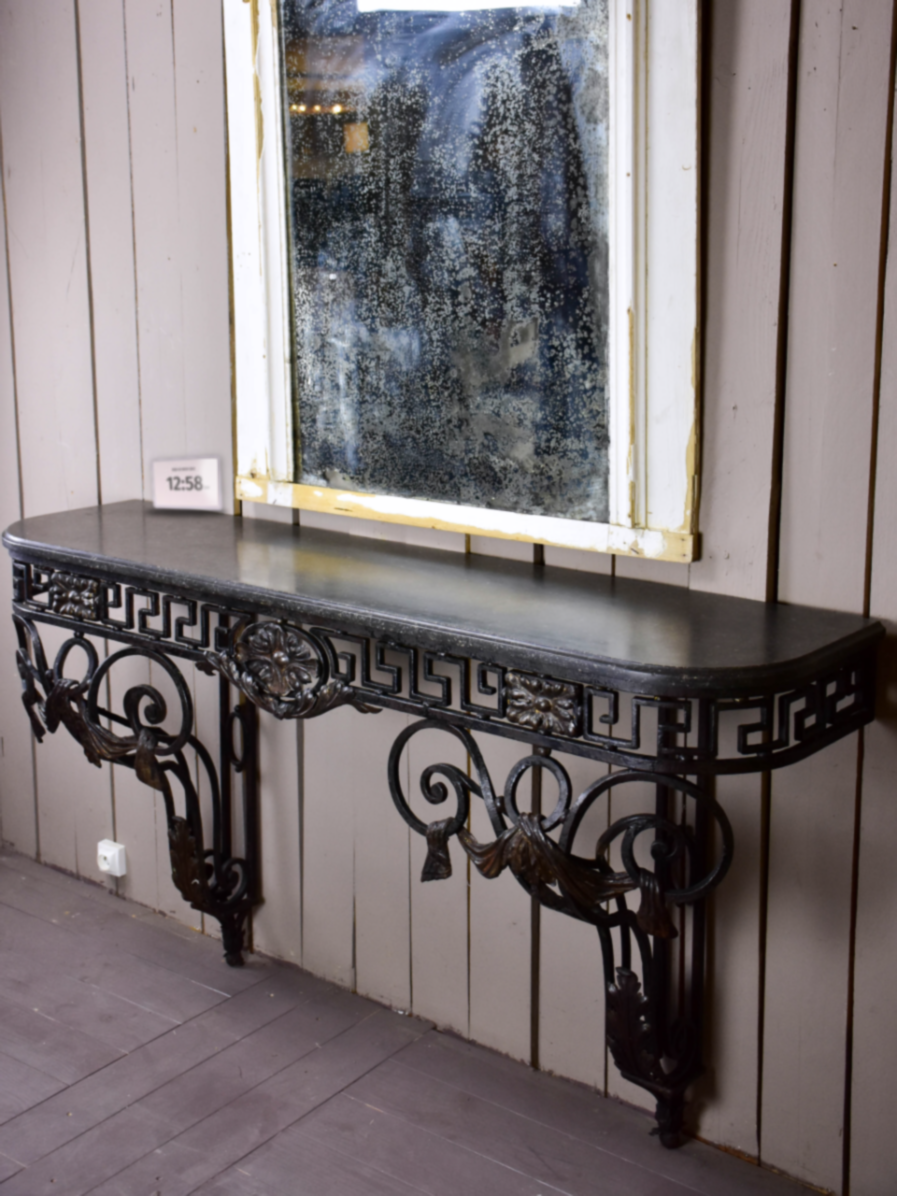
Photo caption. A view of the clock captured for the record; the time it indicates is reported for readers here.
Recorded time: 12:58
